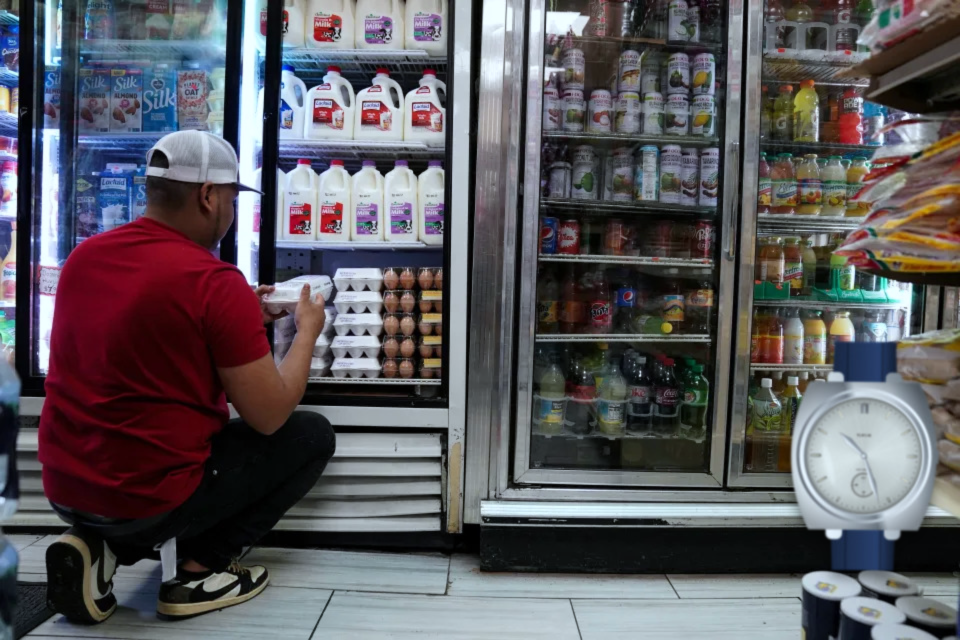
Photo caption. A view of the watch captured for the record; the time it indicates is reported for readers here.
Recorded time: 10:27
